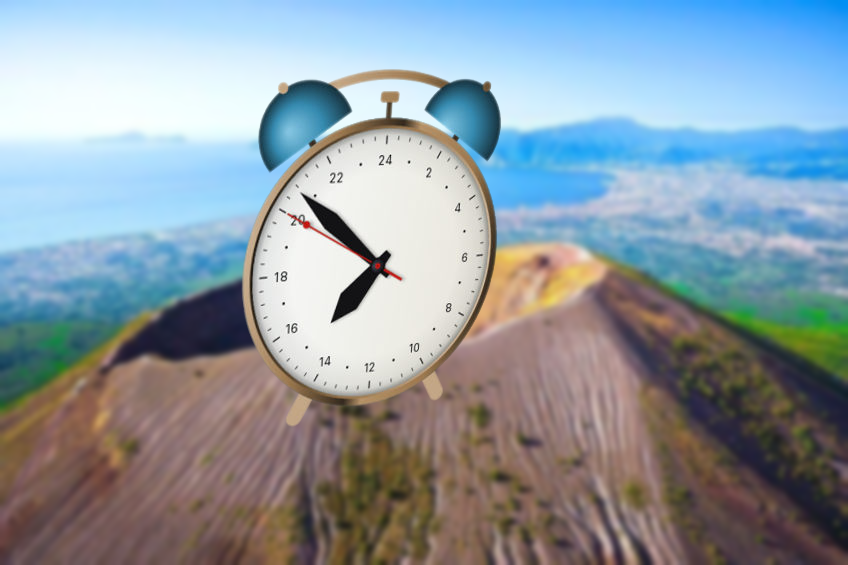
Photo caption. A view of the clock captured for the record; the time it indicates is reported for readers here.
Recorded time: 14:51:50
